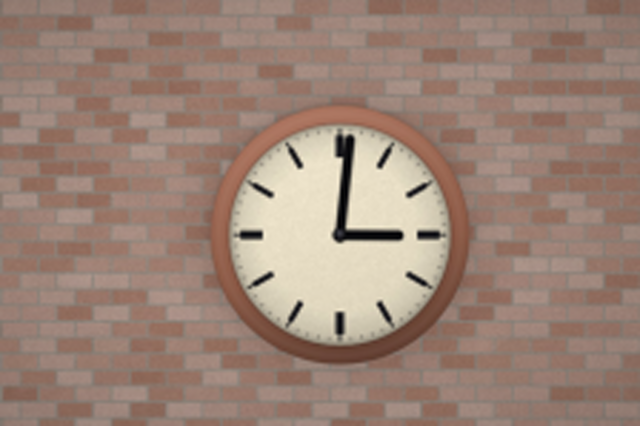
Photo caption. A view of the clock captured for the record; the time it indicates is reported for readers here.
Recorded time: 3:01
